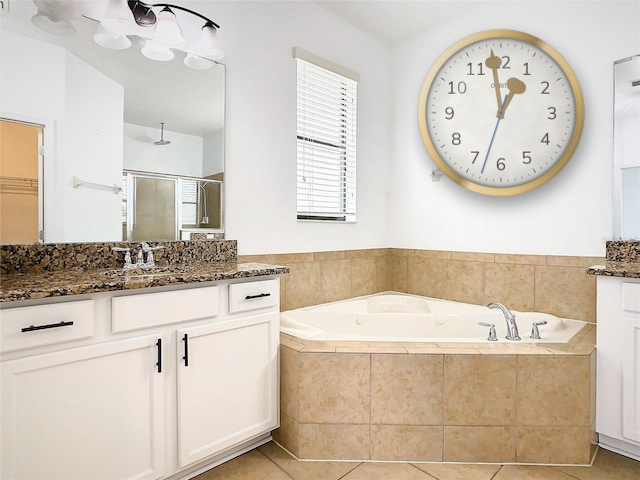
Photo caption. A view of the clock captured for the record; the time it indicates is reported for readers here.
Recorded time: 12:58:33
